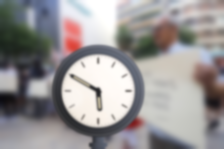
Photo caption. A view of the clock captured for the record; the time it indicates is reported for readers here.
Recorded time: 5:50
